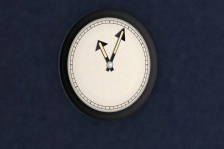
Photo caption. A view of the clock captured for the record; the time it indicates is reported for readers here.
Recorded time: 11:04
